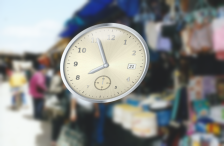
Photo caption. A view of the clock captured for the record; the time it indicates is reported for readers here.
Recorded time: 7:56
